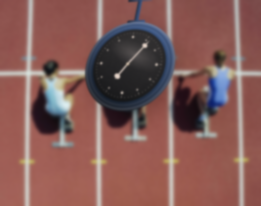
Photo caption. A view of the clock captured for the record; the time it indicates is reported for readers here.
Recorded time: 7:06
